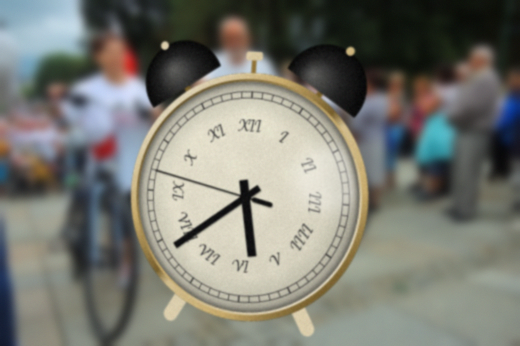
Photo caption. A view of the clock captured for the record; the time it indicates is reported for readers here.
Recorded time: 5:38:47
